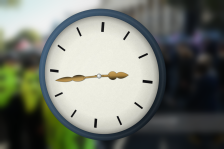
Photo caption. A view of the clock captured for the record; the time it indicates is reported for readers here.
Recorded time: 2:43
